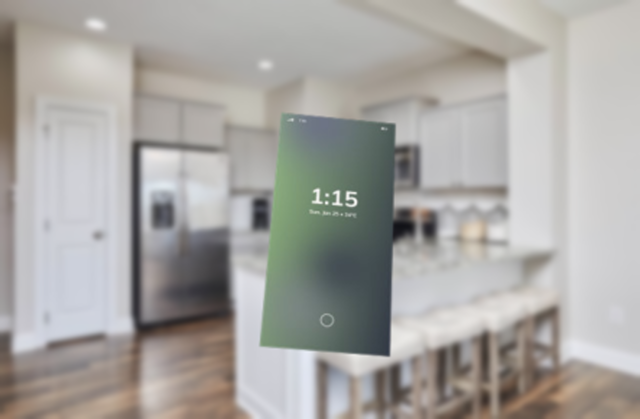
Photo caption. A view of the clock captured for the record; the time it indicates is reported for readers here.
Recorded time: 1:15
